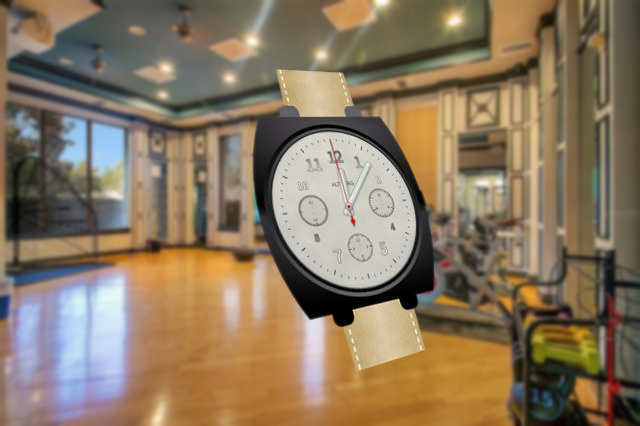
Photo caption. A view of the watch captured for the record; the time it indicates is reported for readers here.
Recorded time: 12:07
